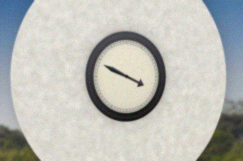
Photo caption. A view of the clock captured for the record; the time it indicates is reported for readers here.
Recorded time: 3:49
